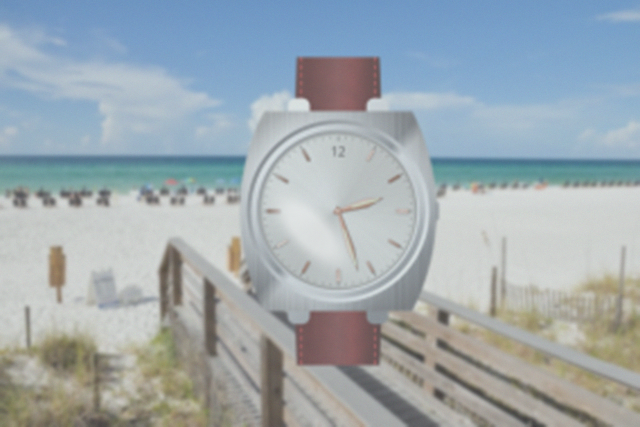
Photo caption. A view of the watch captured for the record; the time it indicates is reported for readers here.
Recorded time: 2:27
